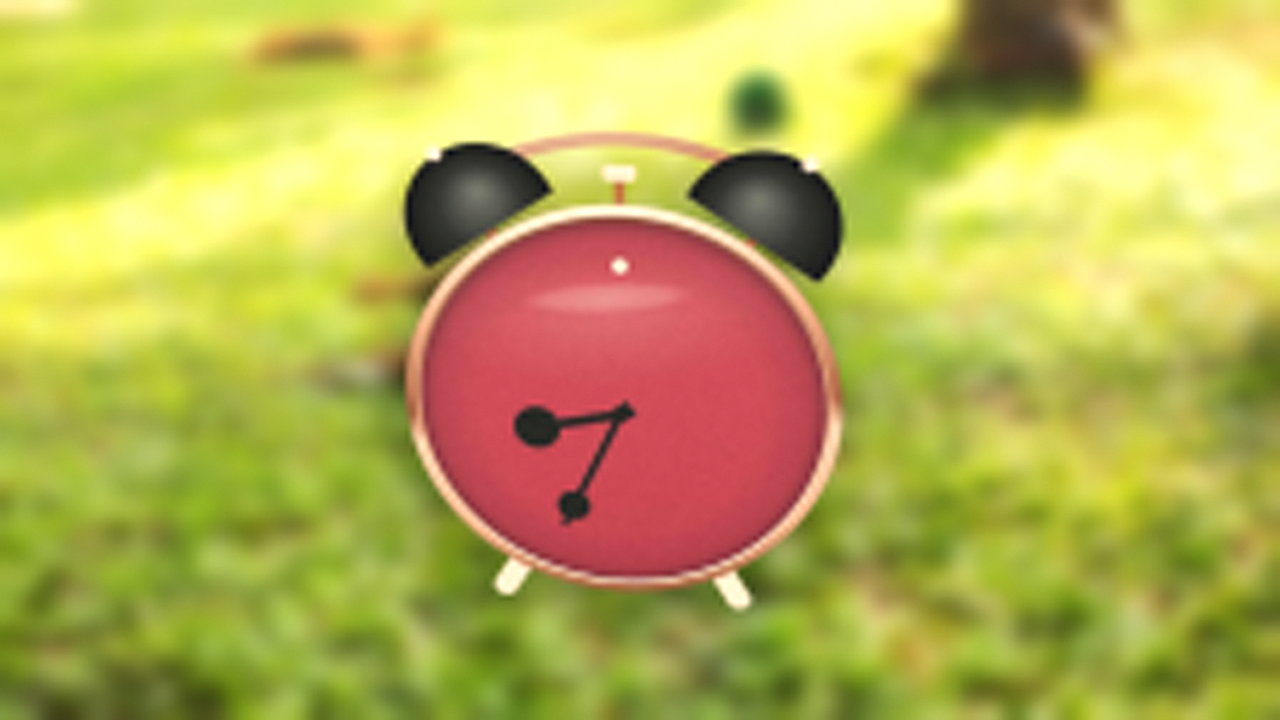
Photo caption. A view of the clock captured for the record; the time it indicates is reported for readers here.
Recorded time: 8:34
